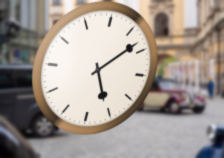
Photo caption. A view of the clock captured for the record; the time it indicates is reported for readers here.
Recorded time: 5:08
